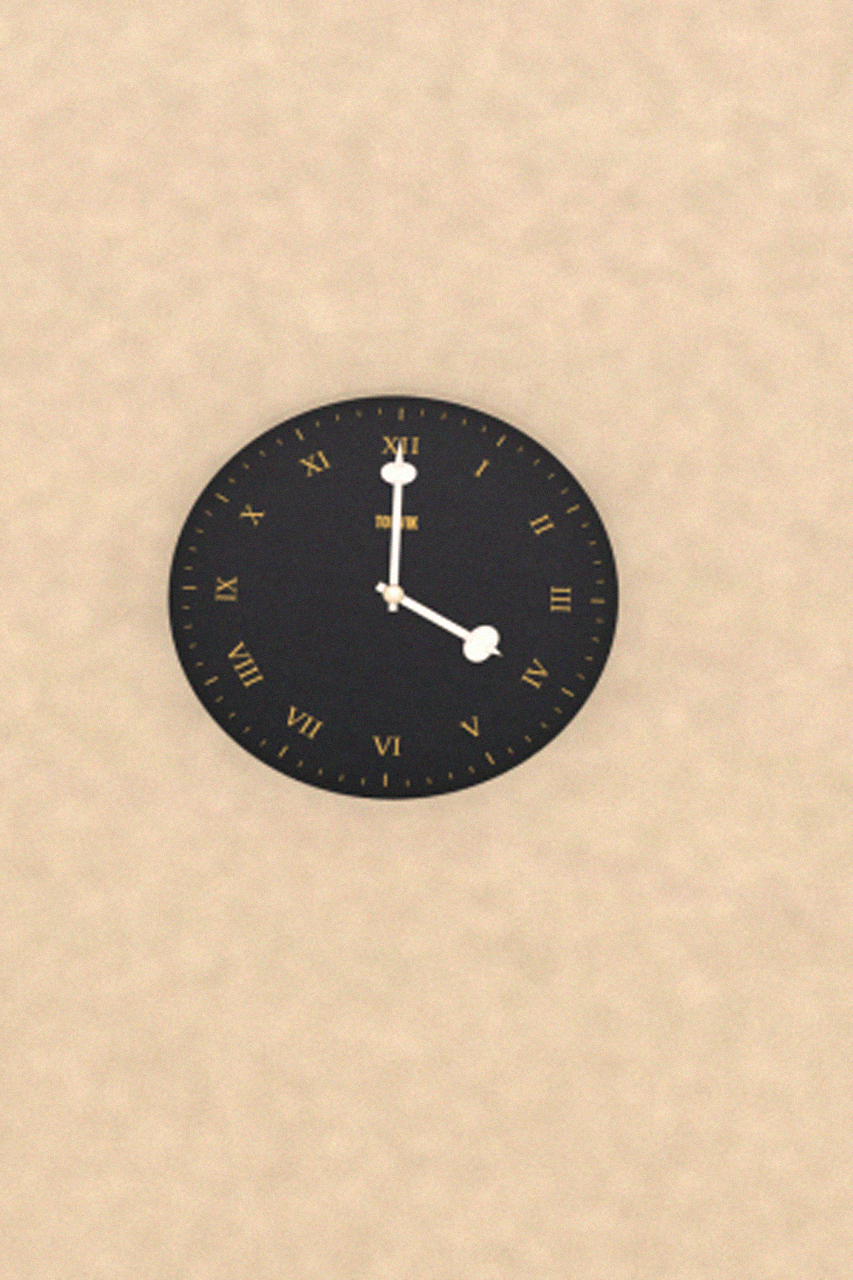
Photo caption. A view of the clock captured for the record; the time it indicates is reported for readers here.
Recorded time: 4:00
